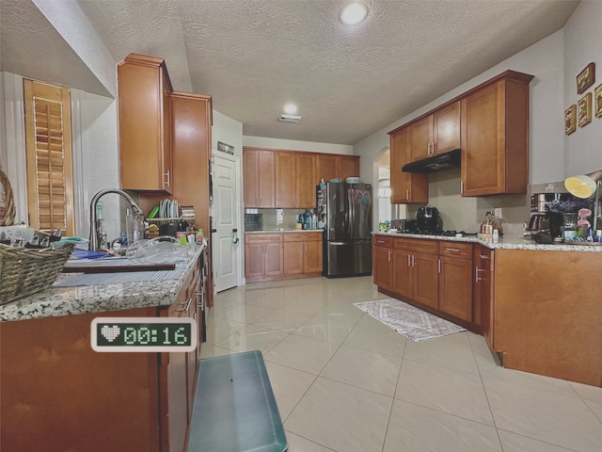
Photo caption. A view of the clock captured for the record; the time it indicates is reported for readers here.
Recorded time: 0:16
